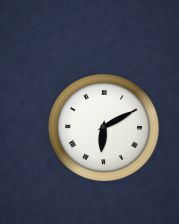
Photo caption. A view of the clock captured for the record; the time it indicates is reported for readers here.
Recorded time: 6:10
